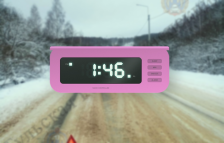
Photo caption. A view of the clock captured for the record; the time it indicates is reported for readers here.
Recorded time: 1:46
